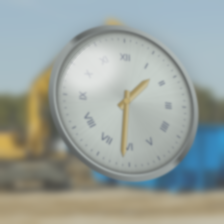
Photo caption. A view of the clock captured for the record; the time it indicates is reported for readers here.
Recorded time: 1:31
